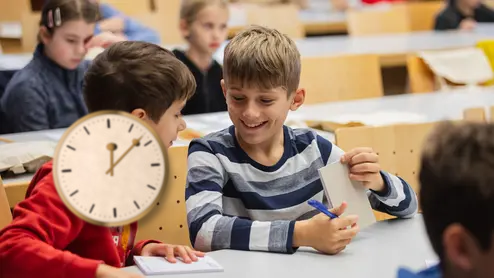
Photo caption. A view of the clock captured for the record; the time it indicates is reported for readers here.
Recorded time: 12:08
